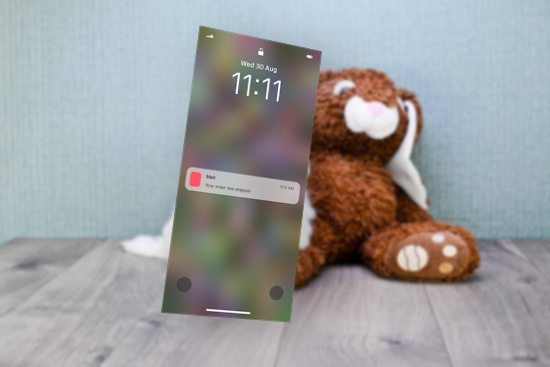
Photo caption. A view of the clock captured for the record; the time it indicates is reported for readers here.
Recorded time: 11:11
